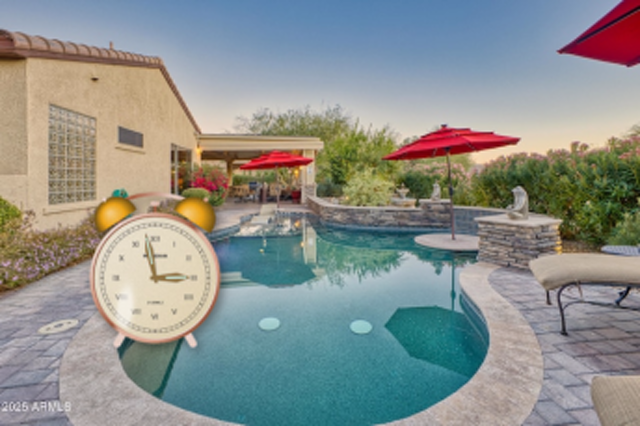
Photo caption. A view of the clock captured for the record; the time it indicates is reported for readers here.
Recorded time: 2:58
